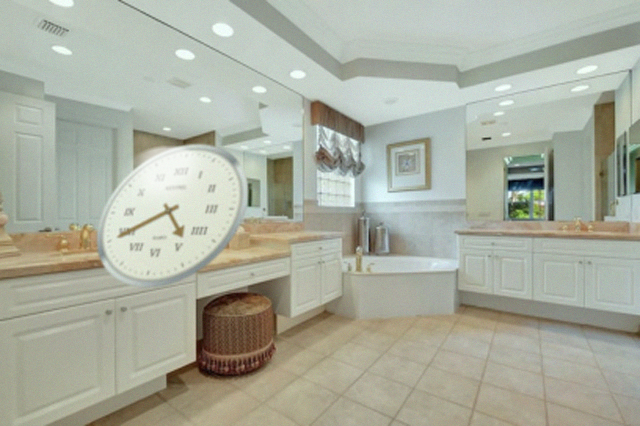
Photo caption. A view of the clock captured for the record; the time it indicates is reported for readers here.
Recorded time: 4:40
